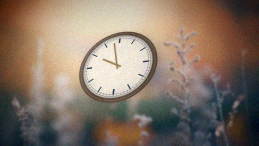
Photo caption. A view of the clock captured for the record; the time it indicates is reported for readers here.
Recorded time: 9:58
